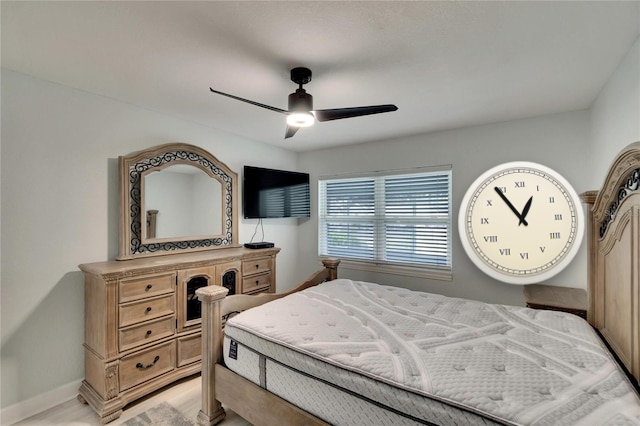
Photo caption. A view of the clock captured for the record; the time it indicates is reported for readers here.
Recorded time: 12:54
